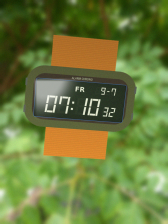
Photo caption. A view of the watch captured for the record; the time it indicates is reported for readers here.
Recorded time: 7:10:32
